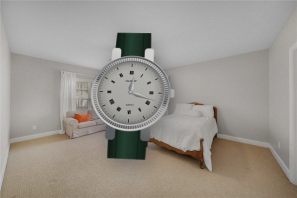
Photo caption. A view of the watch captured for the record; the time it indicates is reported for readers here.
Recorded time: 12:18
